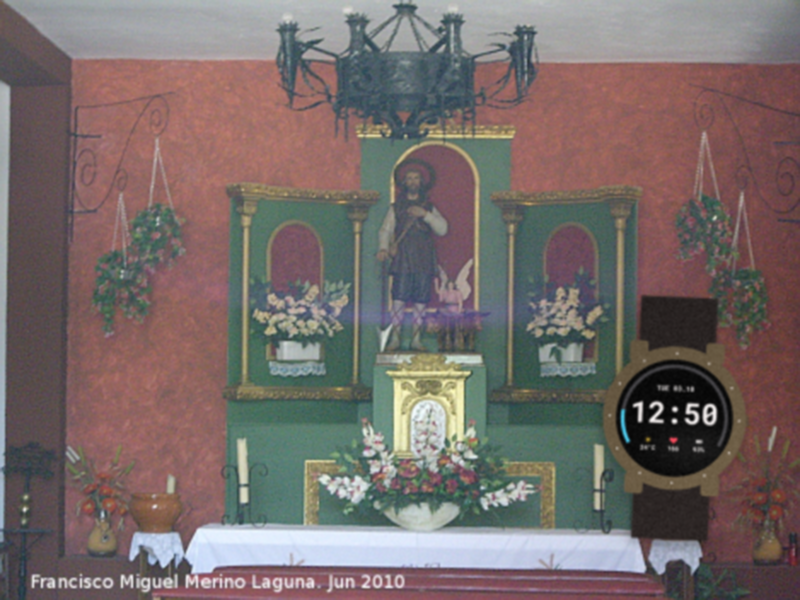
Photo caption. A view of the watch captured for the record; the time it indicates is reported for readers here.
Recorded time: 12:50
